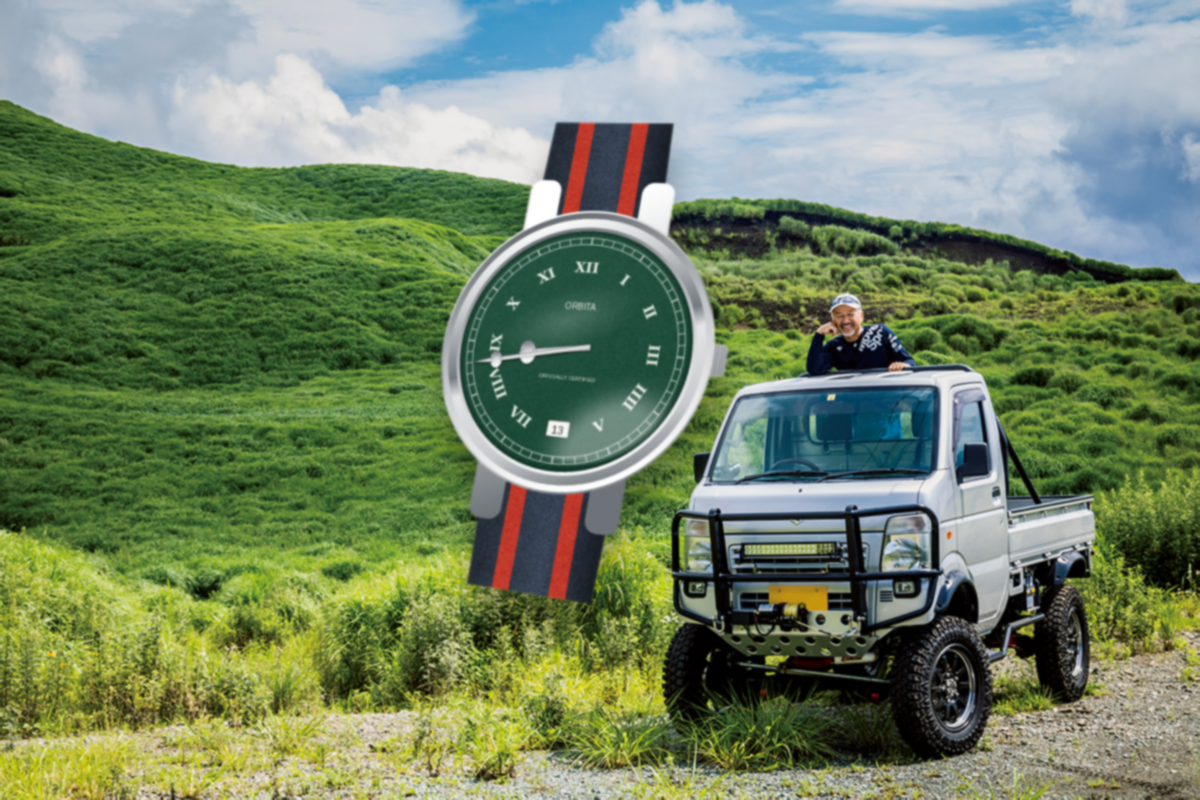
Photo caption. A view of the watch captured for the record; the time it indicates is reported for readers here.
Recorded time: 8:43
